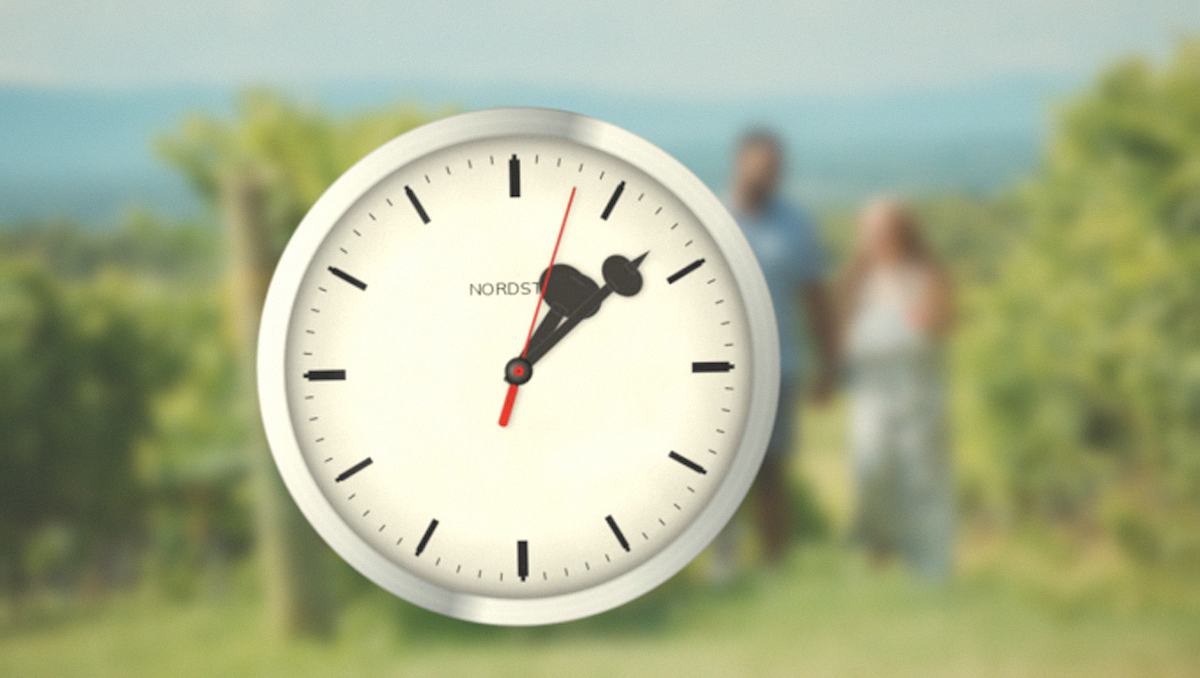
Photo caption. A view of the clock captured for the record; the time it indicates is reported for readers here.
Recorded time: 1:08:03
